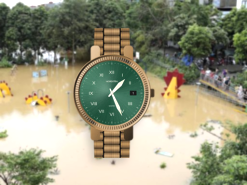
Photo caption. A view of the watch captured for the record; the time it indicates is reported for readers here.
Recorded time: 1:26
